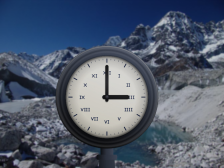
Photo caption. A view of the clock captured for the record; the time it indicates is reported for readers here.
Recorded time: 3:00
